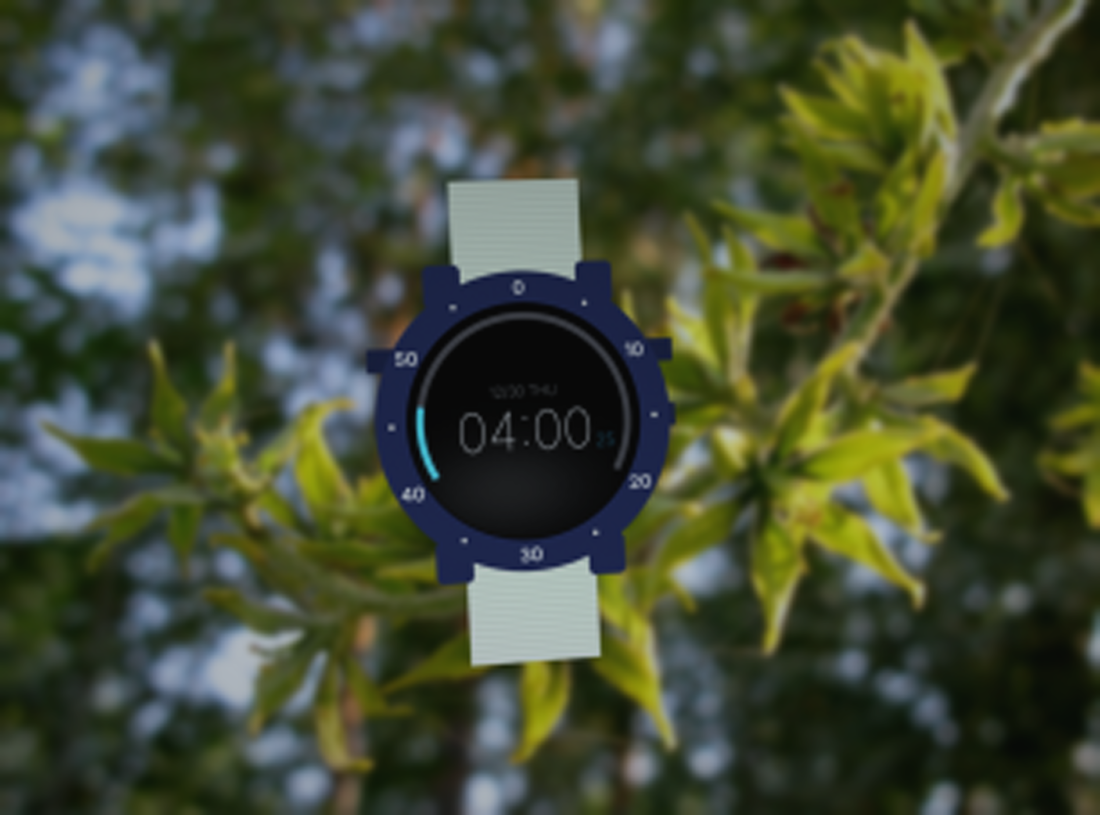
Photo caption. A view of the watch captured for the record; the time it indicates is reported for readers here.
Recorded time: 4:00
